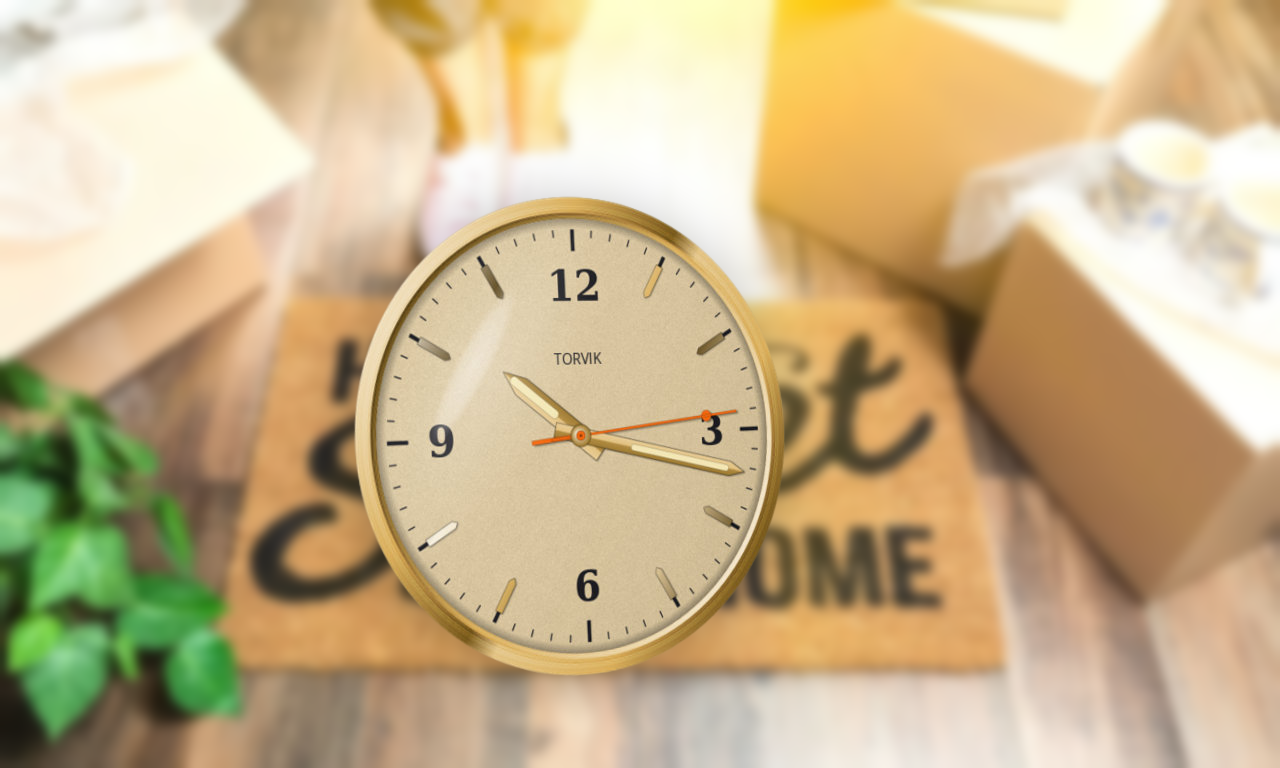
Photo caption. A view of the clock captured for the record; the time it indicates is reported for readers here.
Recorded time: 10:17:14
